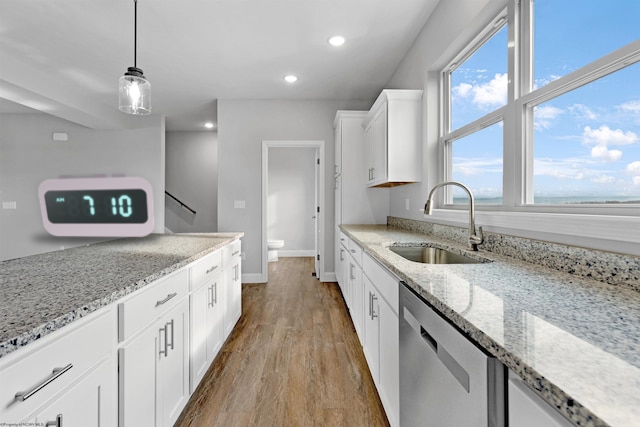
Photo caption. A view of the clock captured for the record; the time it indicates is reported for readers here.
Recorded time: 7:10
